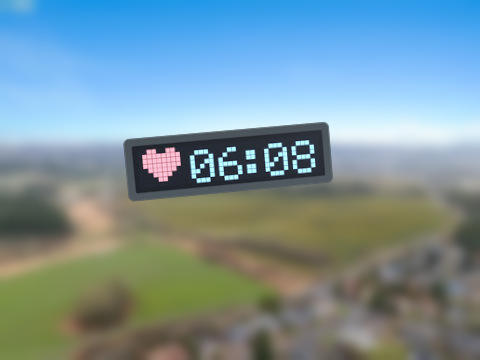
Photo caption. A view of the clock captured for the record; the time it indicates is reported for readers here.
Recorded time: 6:08
